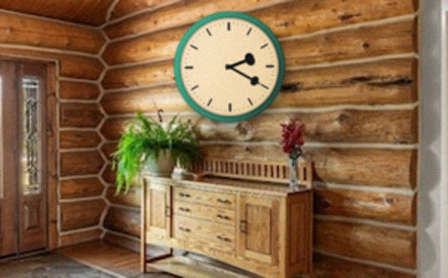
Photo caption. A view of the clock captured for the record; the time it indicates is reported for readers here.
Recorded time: 2:20
